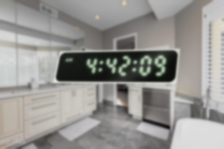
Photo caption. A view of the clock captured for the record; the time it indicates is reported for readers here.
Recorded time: 4:42:09
